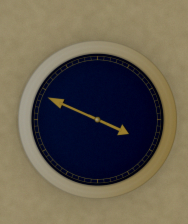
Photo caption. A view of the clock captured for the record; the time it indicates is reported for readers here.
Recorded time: 3:49
